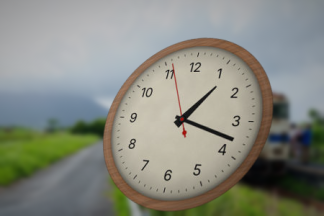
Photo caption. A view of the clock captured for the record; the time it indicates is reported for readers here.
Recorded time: 1:17:56
